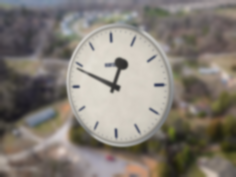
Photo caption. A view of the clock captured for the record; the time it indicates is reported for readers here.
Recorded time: 12:49
